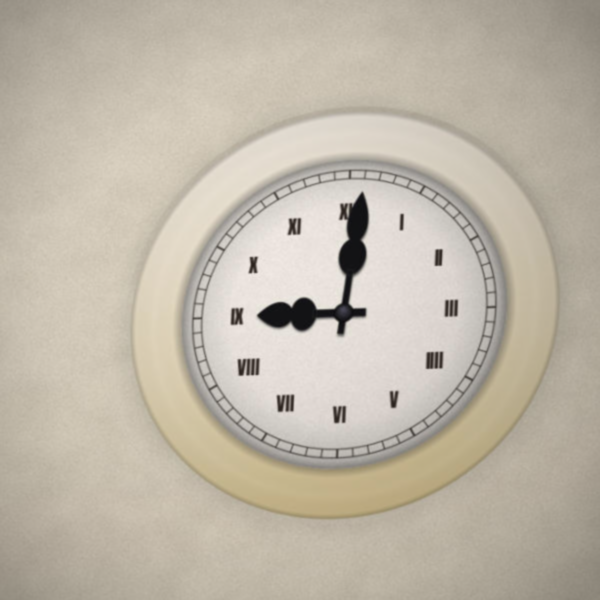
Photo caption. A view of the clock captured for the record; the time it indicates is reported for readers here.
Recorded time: 9:01
